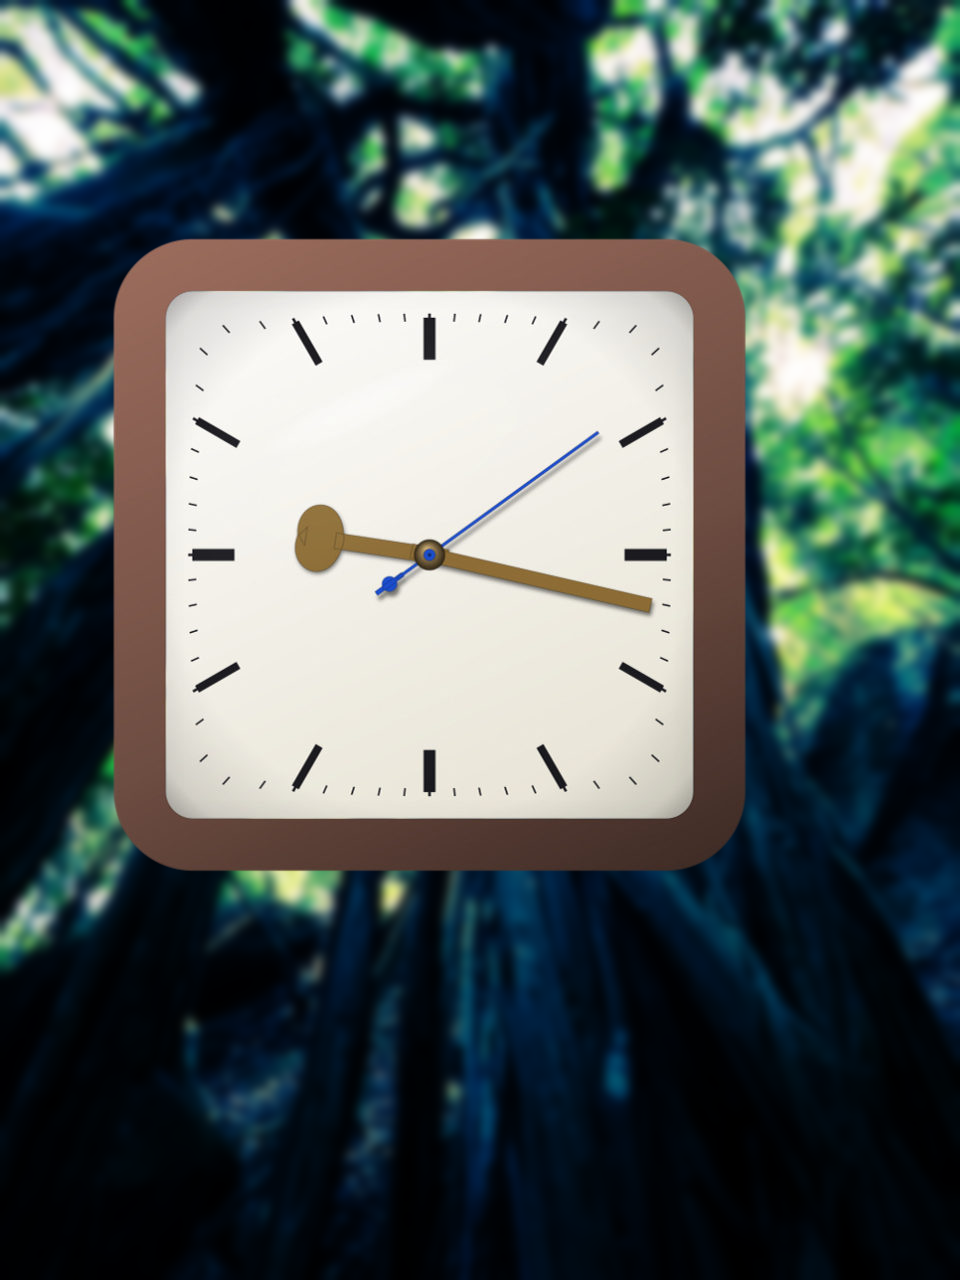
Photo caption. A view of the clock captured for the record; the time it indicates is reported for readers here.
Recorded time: 9:17:09
